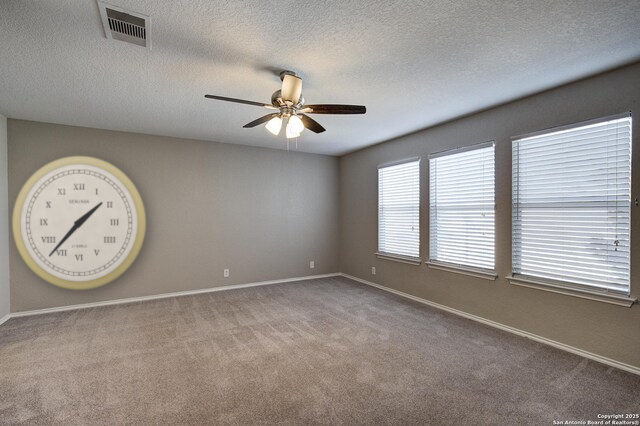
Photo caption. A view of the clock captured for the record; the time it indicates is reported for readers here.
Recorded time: 1:37
